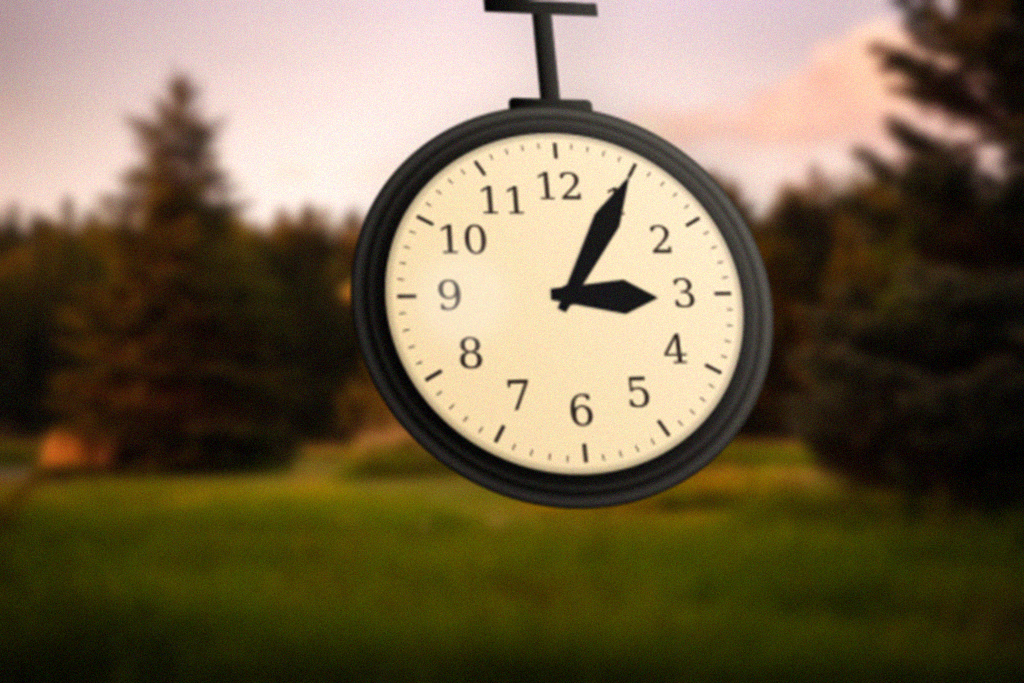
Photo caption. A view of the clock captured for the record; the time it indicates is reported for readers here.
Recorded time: 3:05
